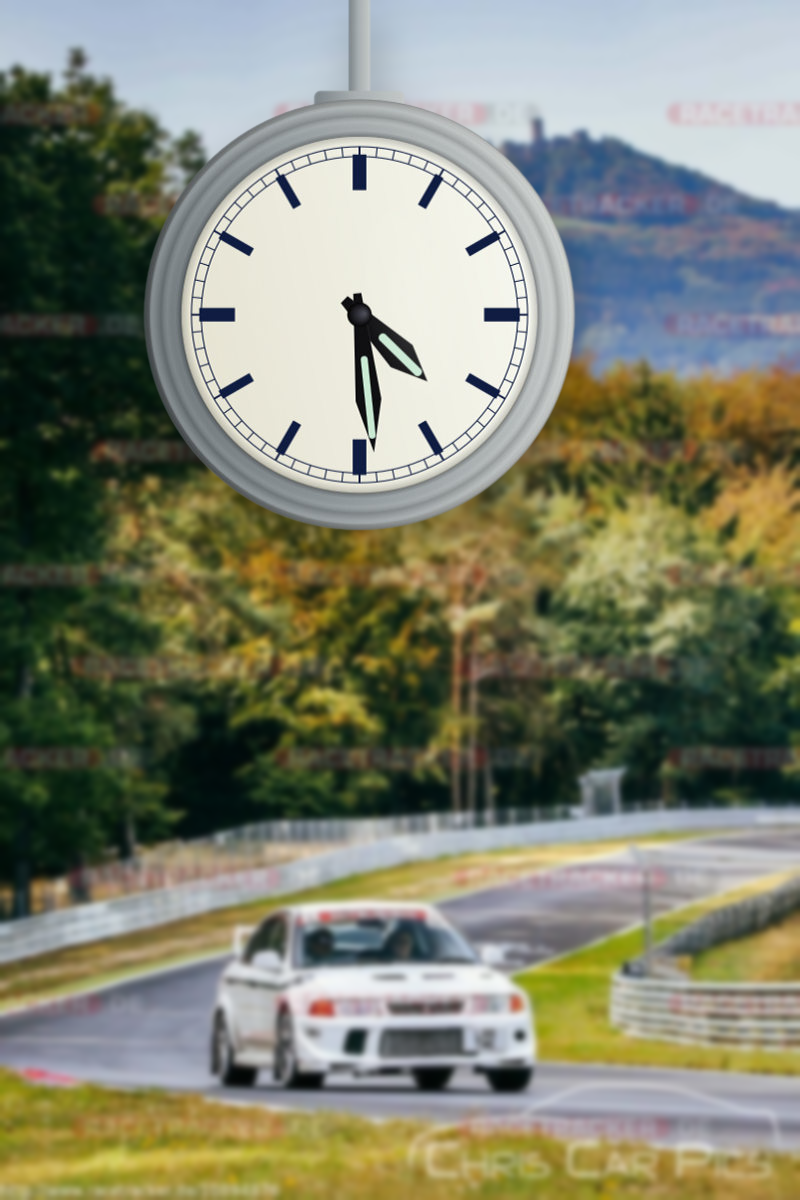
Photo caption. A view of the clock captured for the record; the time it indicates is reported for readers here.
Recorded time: 4:29
